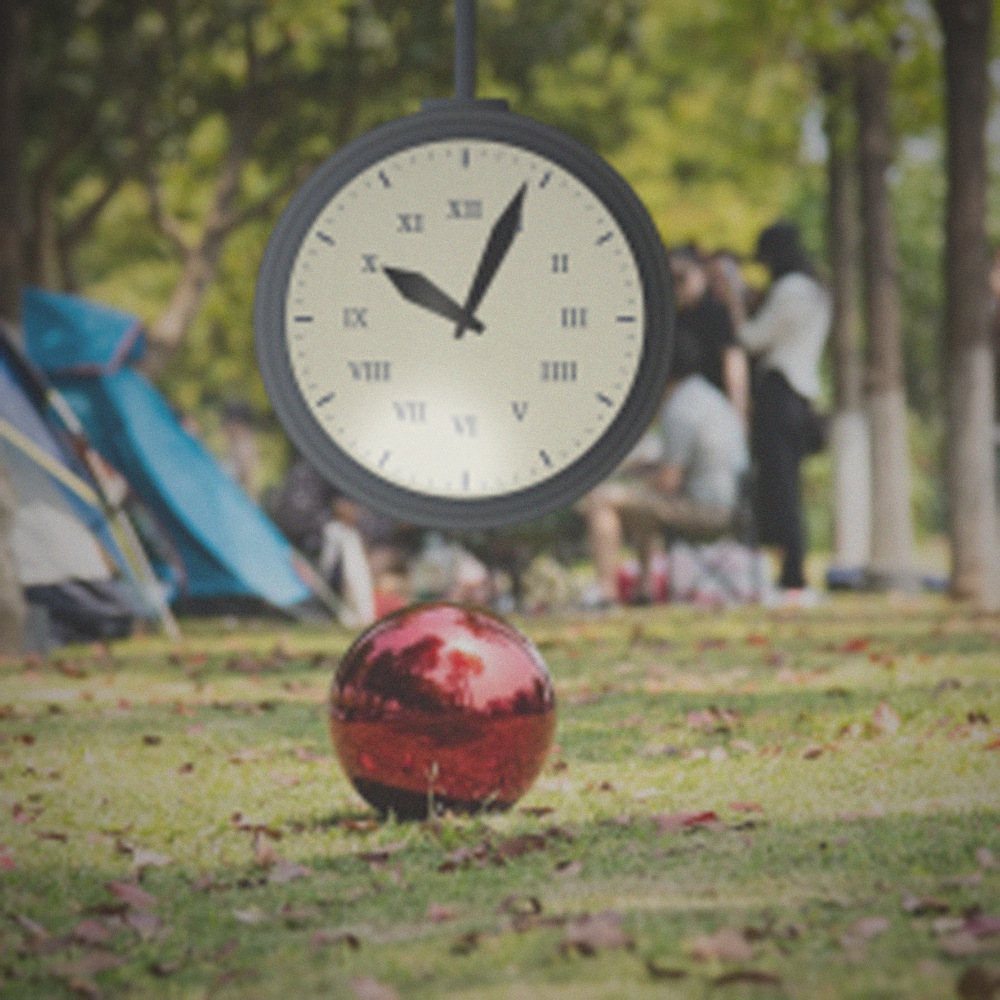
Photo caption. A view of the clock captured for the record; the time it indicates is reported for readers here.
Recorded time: 10:04
